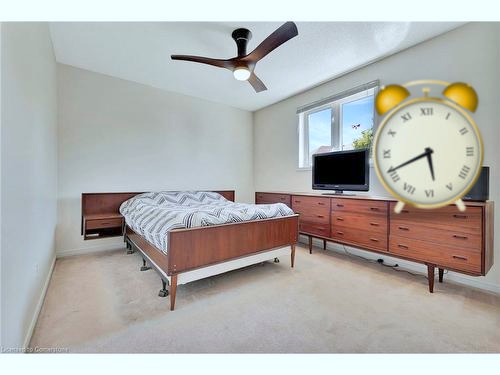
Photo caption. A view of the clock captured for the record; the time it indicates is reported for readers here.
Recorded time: 5:41
